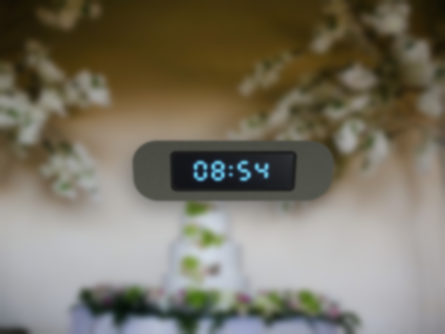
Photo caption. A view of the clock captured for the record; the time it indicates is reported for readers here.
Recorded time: 8:54
